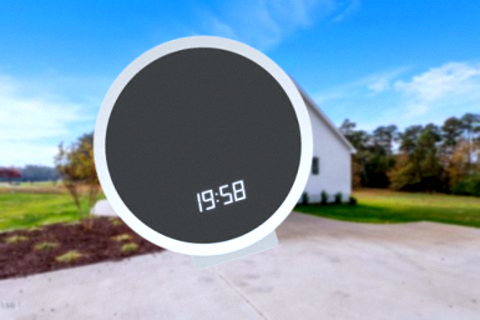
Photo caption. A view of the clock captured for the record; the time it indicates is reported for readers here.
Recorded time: 19:58
